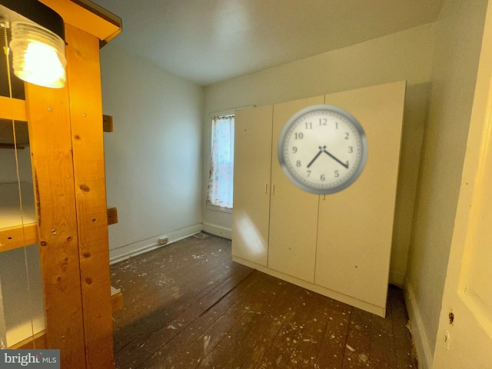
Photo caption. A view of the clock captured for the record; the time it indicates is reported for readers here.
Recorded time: 7:21
